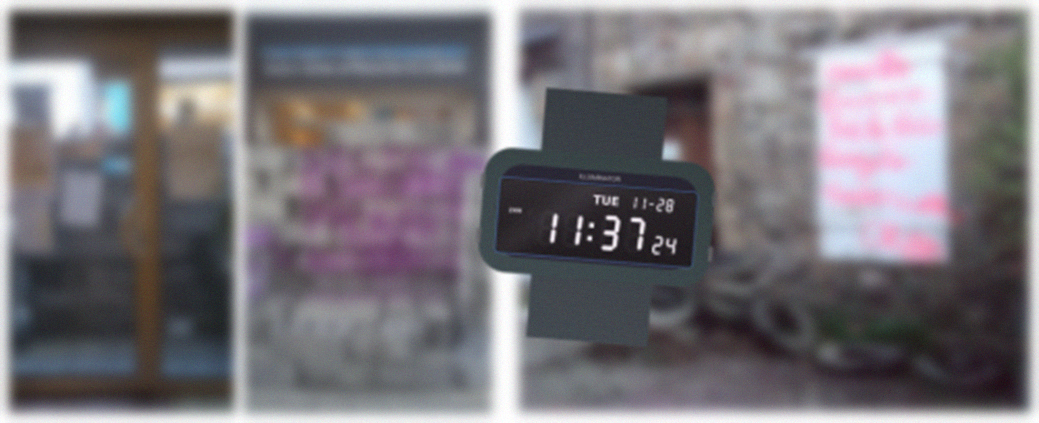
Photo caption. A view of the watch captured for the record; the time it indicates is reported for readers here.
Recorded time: 11:37:24
